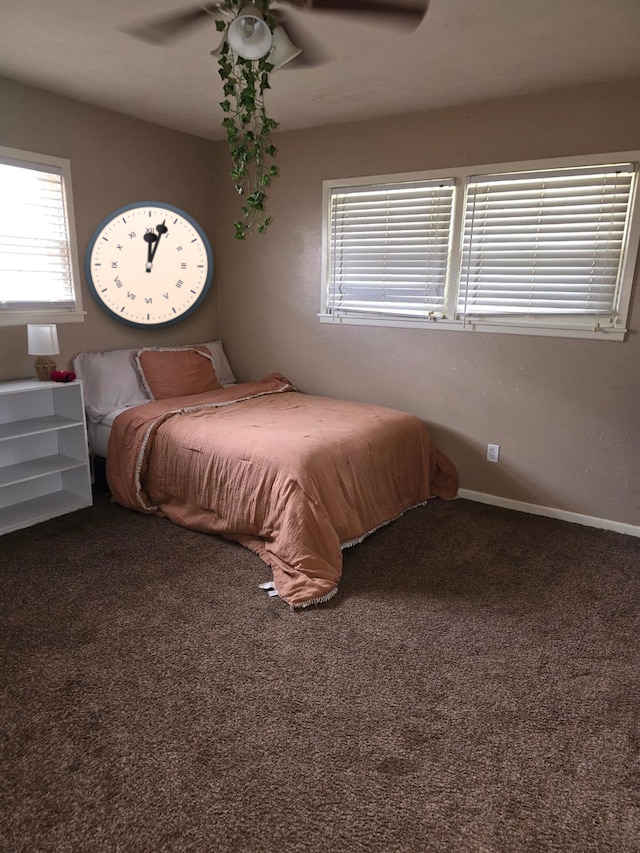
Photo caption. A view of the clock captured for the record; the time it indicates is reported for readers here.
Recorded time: 12:03
